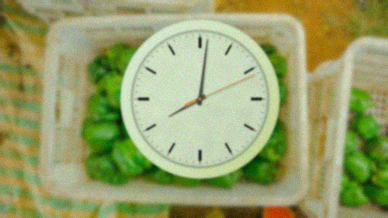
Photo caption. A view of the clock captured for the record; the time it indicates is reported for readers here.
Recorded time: 8:01:11
